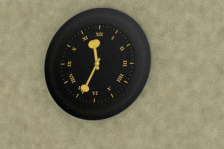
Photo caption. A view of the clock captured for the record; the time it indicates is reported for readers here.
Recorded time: 11:34
